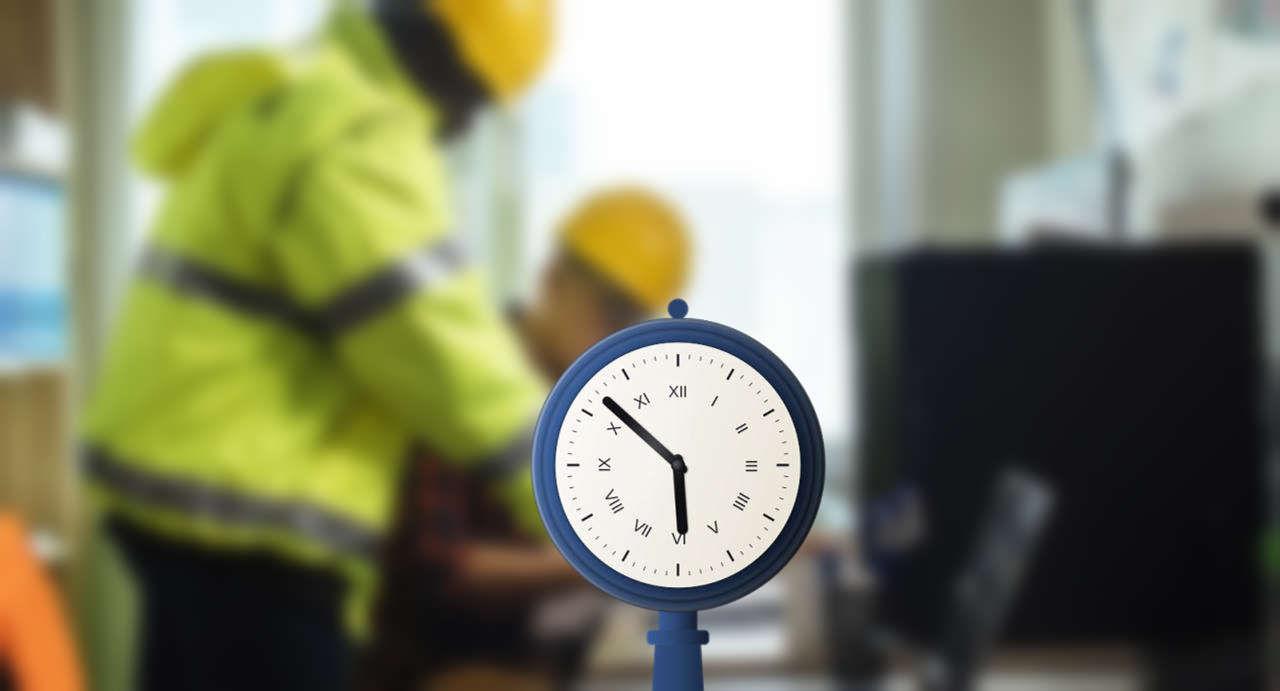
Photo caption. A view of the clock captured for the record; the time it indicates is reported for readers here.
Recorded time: 5:52
